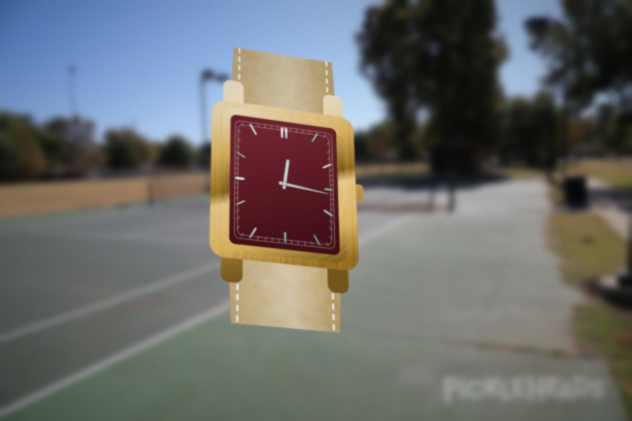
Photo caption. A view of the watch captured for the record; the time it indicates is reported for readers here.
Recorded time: 12:16
